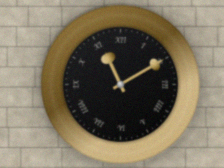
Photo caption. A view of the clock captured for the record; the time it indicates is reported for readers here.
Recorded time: 11:10
